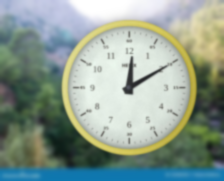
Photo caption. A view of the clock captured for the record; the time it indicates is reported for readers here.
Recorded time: 12:10
